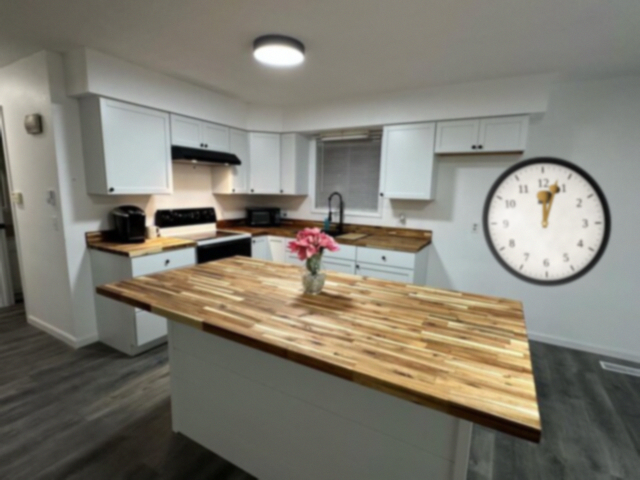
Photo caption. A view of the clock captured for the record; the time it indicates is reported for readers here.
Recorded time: 12:03
